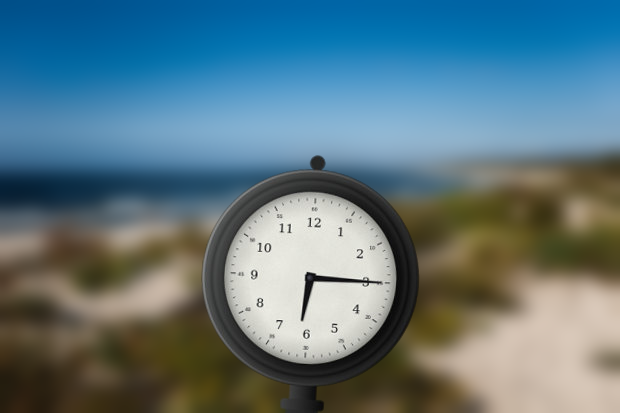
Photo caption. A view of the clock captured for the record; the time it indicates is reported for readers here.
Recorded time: 6:15
